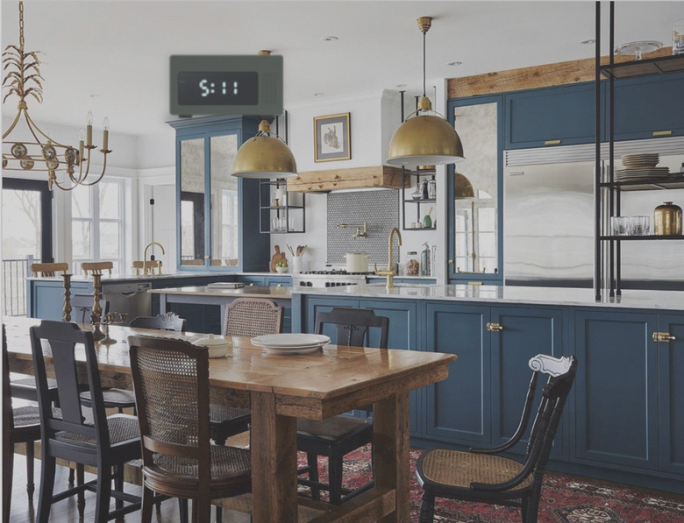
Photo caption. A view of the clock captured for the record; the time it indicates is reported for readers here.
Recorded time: 5:11
